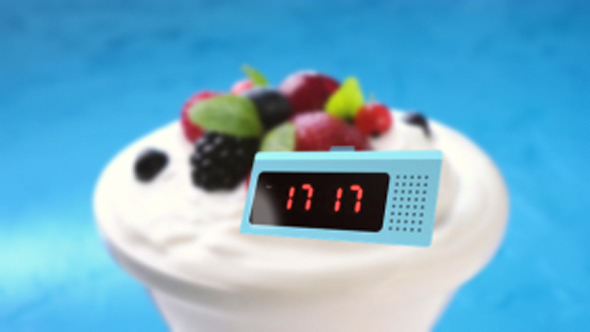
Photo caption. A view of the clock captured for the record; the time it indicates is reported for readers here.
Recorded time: 17:17
